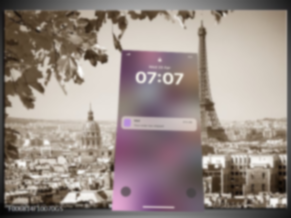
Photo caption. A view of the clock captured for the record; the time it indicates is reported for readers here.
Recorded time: 7:07
